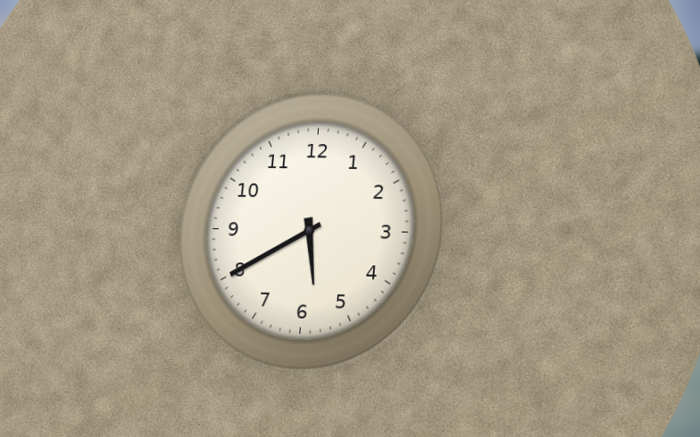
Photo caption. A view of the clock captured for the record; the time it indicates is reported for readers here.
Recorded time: 5:40
